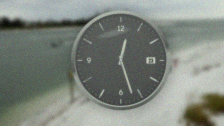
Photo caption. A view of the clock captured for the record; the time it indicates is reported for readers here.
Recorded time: 12:27
